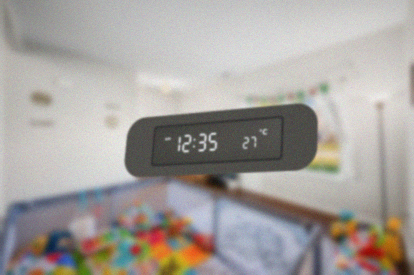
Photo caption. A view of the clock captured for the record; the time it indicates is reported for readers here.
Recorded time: 12:35
